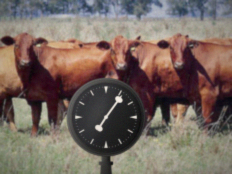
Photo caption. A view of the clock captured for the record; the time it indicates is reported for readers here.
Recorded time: 7:06
